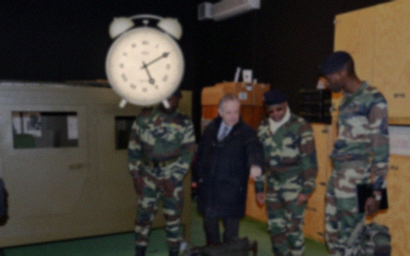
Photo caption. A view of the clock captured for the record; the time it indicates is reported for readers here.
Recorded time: 5:10
